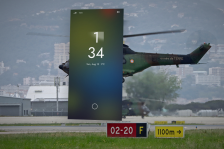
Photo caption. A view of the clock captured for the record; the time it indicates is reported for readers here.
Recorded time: 1:34
